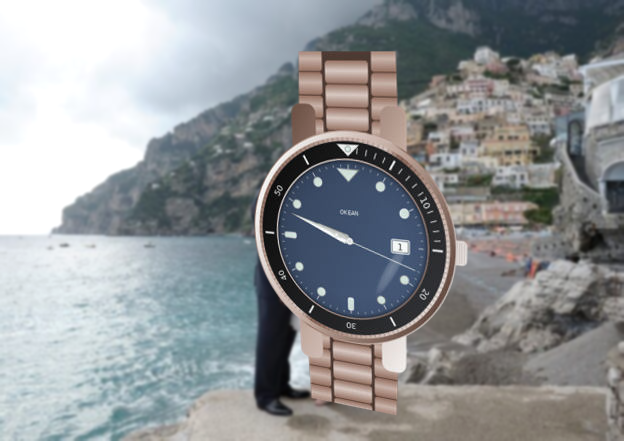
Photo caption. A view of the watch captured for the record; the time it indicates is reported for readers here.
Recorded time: 9:48:18
